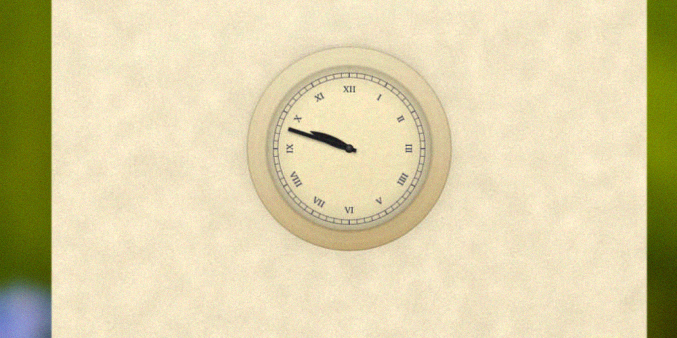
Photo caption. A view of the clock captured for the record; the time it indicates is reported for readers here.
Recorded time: 9:48
